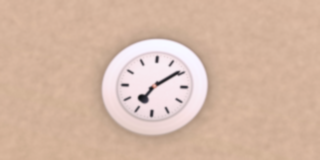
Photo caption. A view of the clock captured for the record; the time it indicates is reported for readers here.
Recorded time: 7:09
